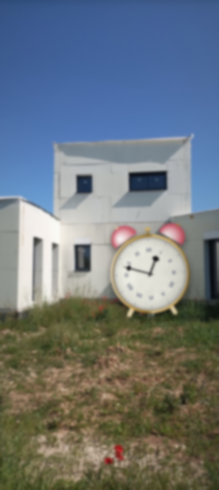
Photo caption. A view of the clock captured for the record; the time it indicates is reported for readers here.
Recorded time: 12:48
